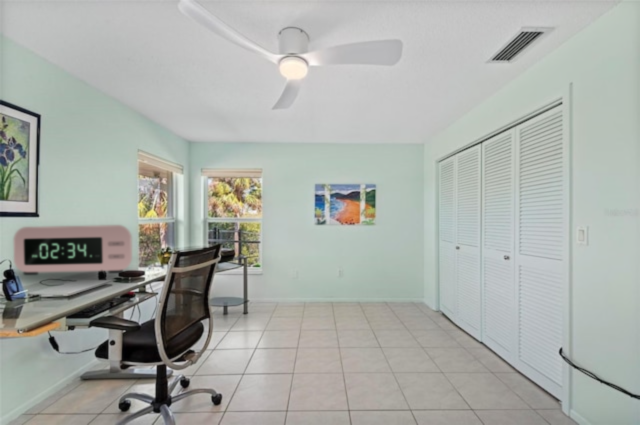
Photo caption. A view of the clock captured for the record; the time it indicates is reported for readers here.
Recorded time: 2:34
